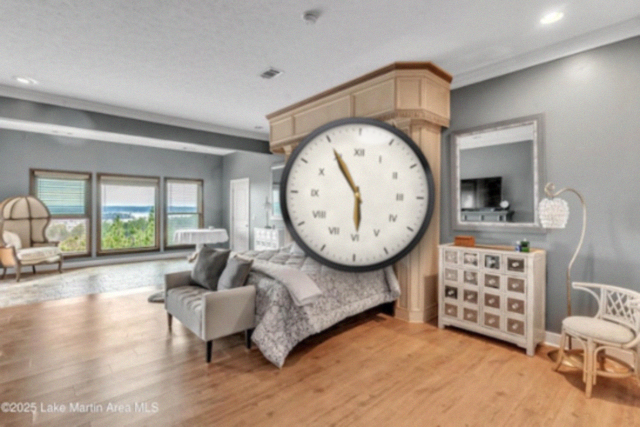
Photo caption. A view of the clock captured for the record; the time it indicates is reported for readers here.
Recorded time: 5:55
